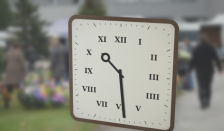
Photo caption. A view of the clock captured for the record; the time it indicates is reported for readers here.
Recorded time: 10:29
